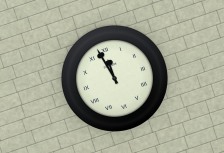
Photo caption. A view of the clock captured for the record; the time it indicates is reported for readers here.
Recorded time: 11:58
